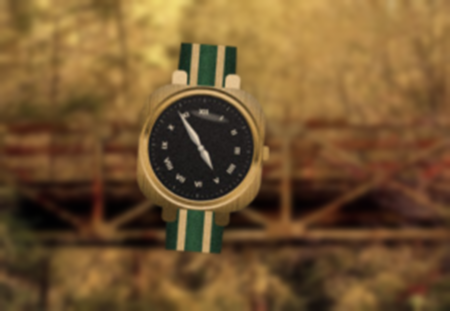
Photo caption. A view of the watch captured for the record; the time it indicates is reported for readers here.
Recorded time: 4:54
